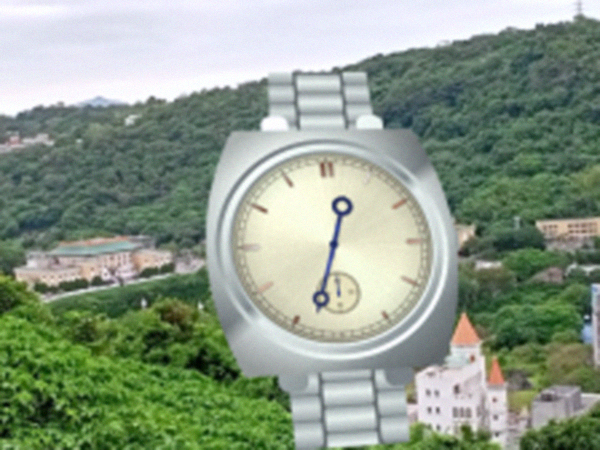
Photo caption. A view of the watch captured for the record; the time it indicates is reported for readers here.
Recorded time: 12:33
